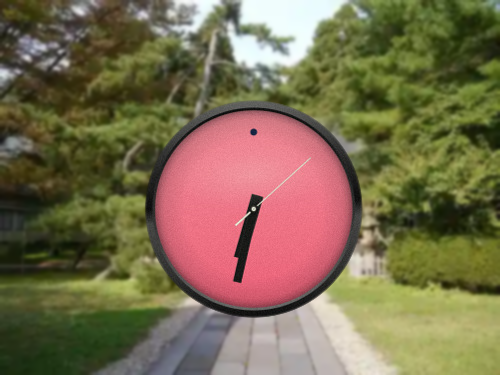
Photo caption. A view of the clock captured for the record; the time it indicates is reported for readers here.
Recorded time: 6:32:08
